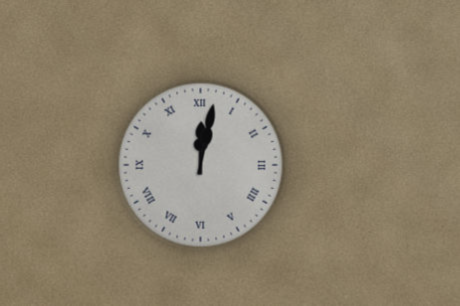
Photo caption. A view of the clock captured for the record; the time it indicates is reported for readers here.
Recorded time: 12:02
